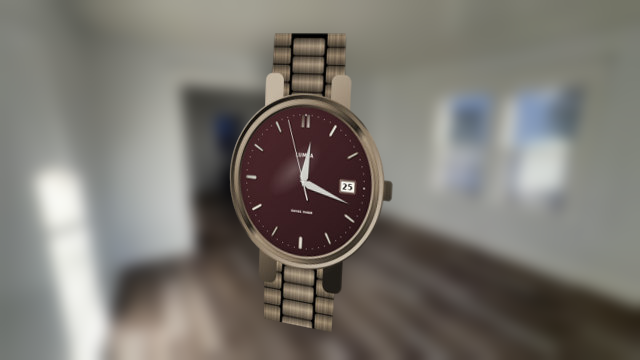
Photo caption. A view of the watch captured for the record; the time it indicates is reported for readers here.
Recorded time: 12:17:57
